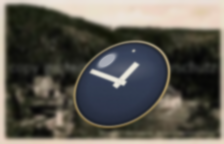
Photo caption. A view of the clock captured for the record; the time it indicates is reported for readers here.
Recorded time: 12:47
